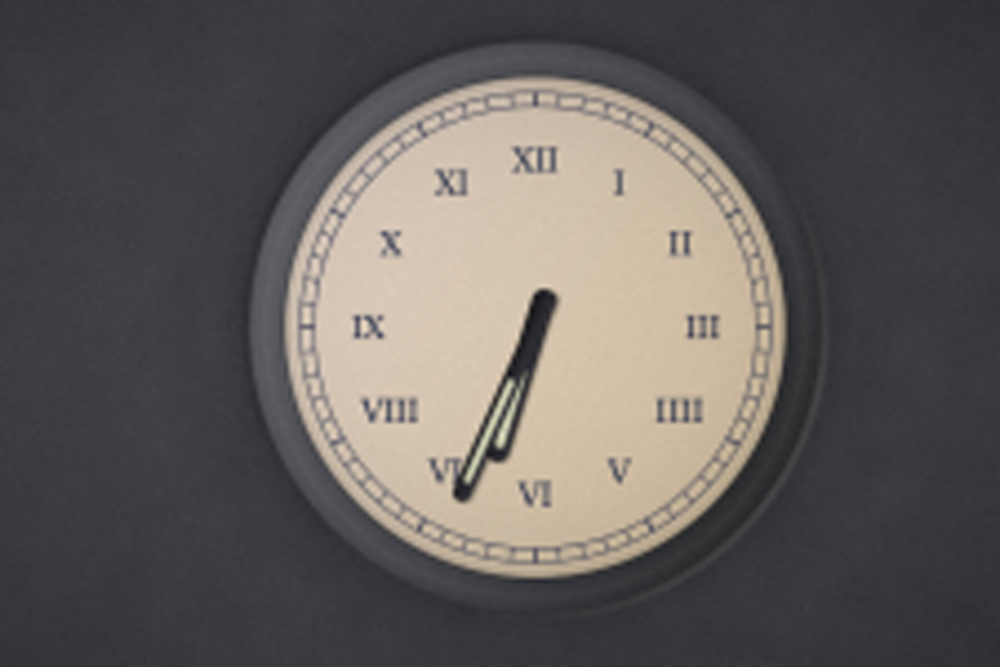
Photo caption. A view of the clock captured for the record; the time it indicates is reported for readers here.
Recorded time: 6:34
